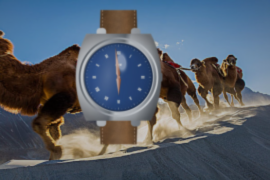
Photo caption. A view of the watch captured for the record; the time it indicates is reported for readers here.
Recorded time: 5:59
